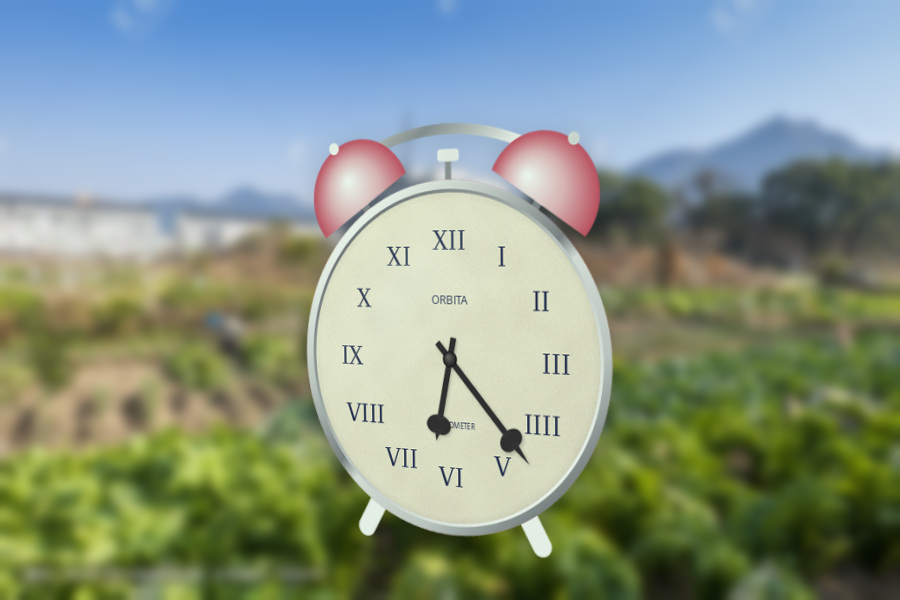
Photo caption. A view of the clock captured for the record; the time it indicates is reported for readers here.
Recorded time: 6:23
